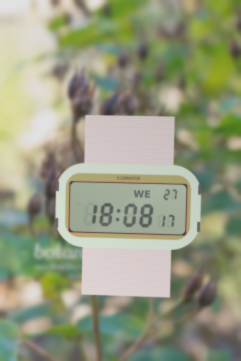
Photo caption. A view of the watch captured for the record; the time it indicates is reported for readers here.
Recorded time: 18:08:17
